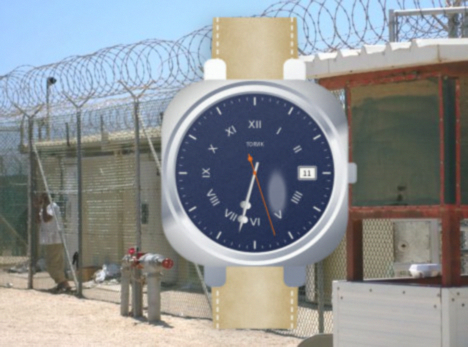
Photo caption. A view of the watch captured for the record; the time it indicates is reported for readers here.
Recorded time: 6:32:27
